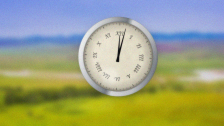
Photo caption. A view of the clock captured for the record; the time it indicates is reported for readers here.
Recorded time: 12:02
